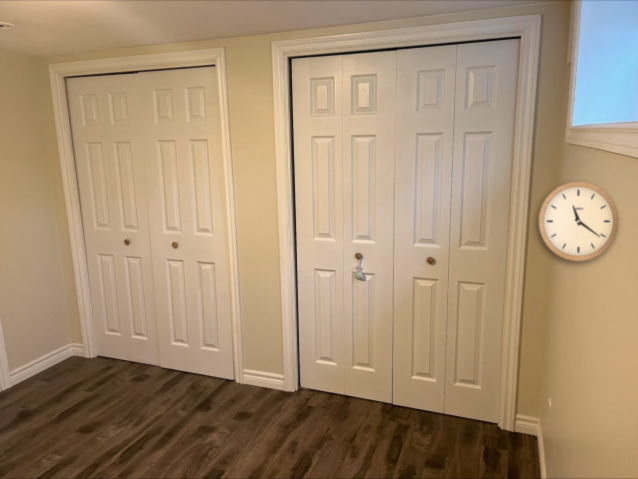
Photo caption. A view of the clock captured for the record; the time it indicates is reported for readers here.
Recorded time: 11:21
